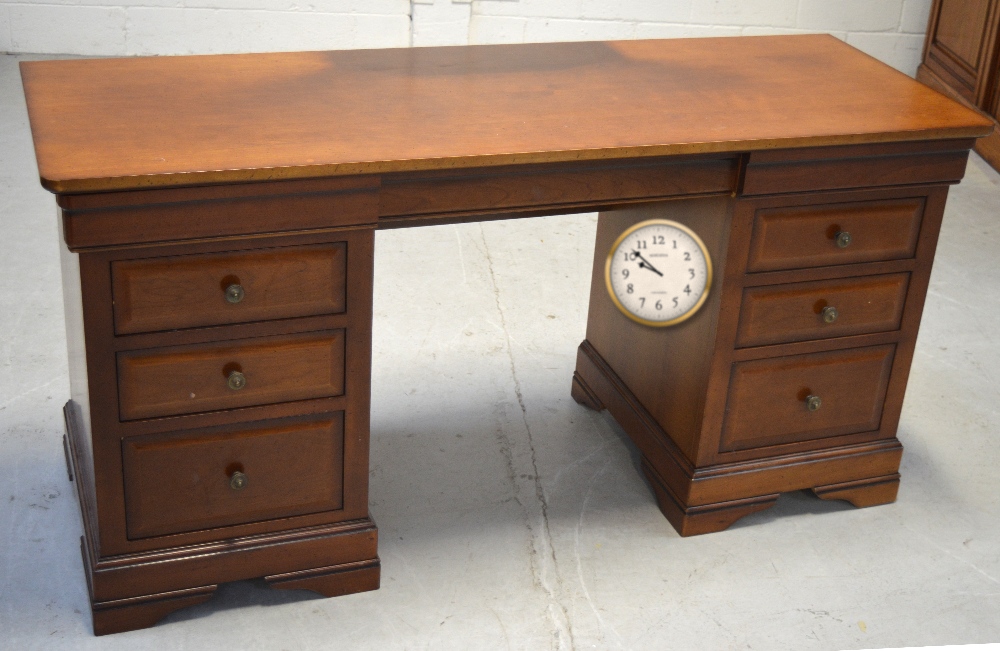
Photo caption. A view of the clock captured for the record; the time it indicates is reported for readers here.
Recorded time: 9:52
